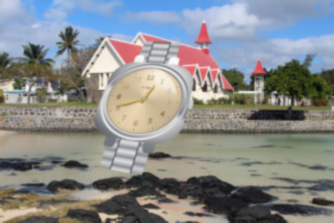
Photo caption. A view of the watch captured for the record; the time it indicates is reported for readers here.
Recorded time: 12:41
